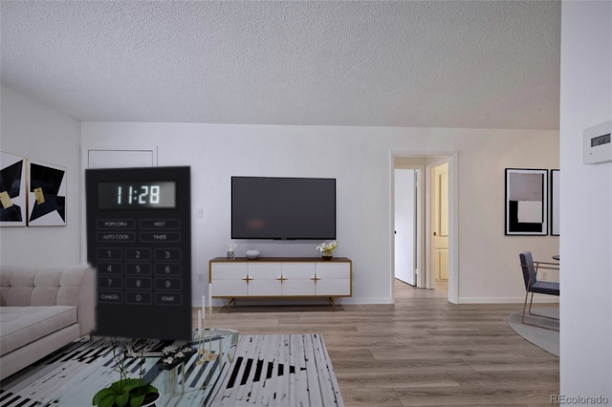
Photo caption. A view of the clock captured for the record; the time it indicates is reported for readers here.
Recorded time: 11:28
